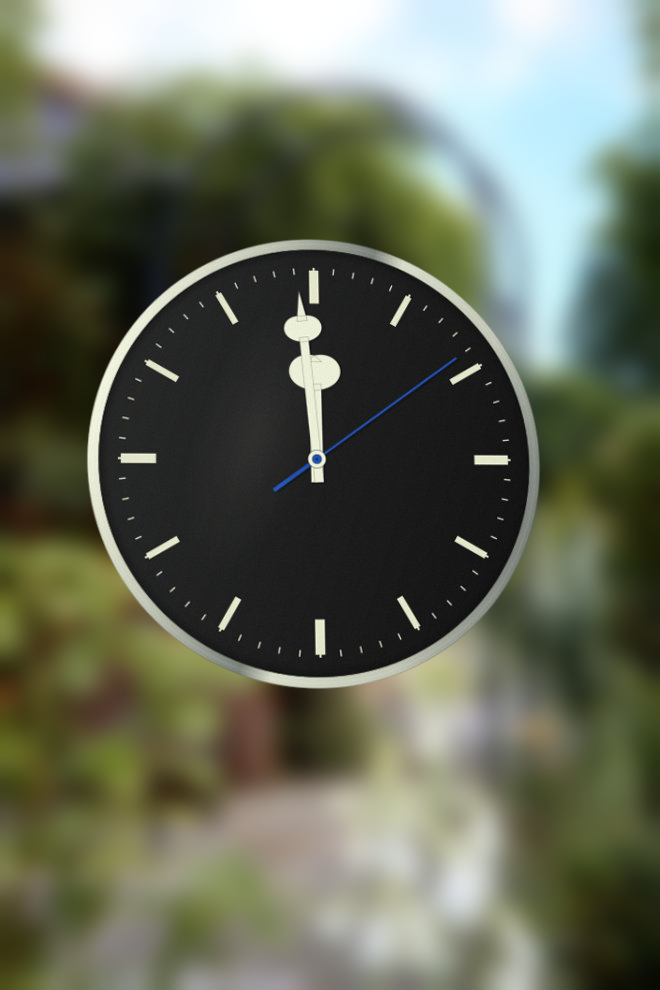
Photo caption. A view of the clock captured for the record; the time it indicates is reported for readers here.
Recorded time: 11:59:09
